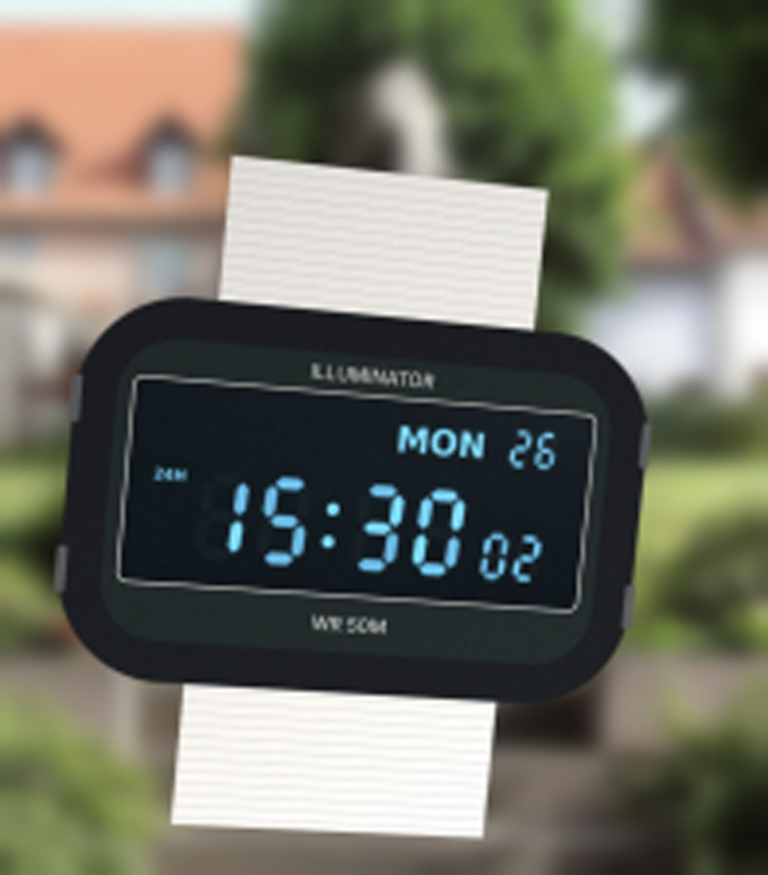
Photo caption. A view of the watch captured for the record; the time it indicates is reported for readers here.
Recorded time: 15:30:02
